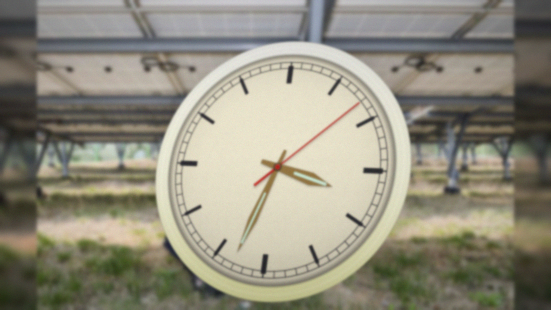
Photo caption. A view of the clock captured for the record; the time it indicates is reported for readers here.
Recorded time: 3:33:08
